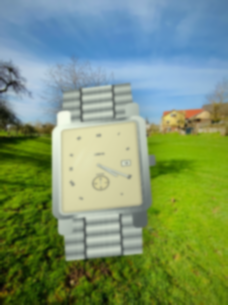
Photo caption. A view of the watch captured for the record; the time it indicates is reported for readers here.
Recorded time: 4:20
